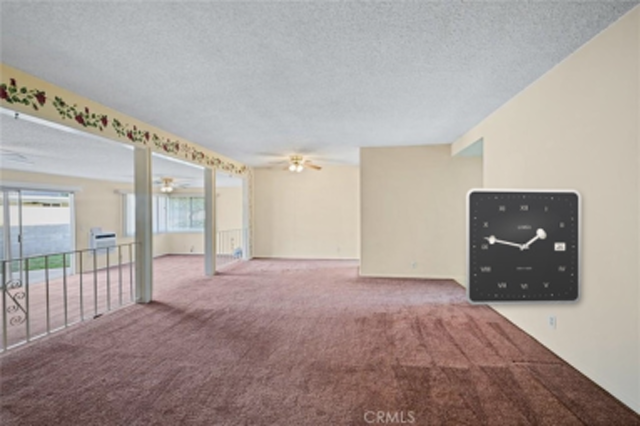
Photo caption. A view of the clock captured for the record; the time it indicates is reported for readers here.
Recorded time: 1:47
